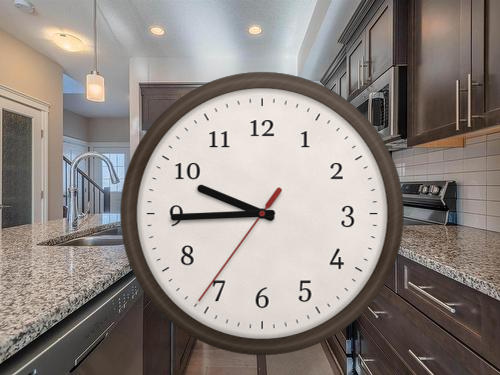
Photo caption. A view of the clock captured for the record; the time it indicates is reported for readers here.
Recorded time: 9:44:36
